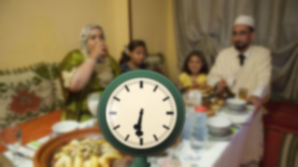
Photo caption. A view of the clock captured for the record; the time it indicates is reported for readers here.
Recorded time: 6:31
